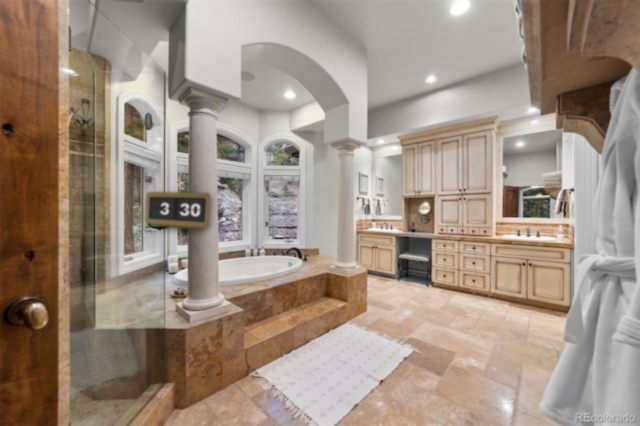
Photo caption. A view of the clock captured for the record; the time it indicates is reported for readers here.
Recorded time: 3:30
